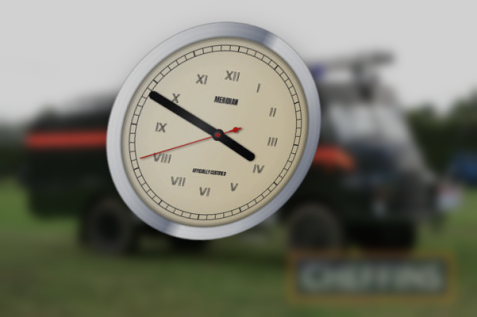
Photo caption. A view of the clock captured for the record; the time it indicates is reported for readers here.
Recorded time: 3:48:41
